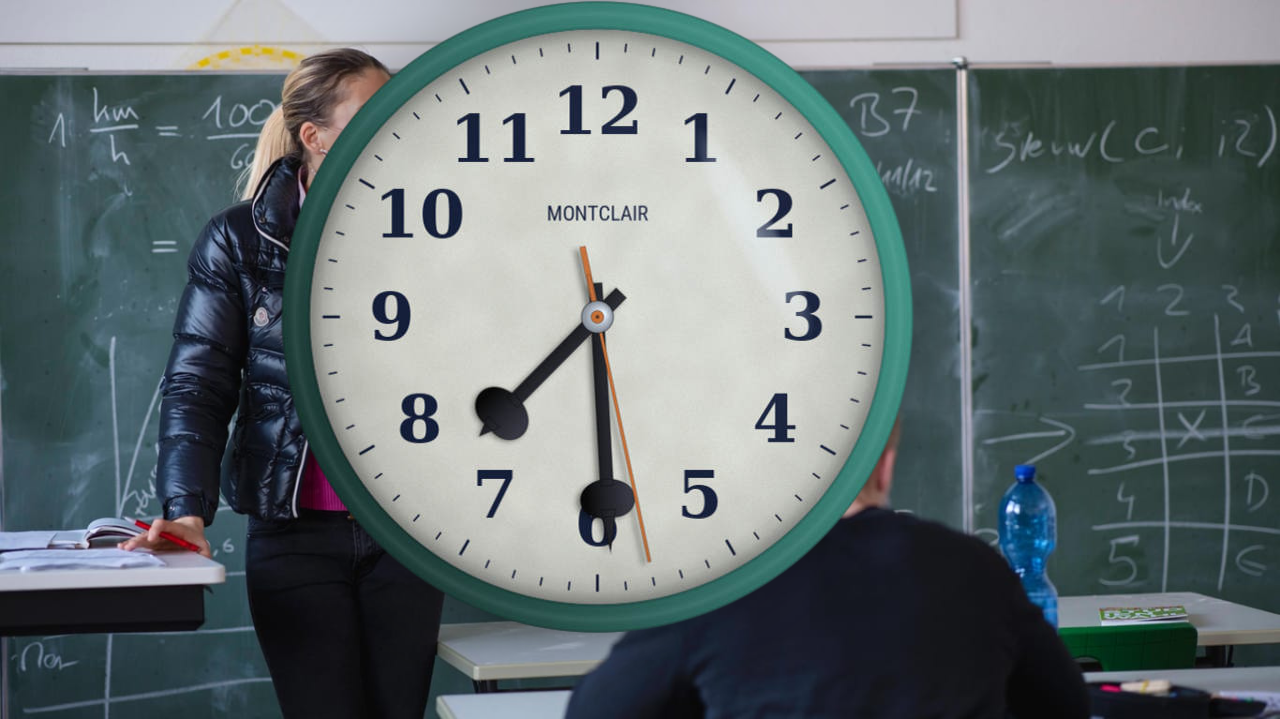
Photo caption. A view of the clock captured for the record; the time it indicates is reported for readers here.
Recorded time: 7:29:28
